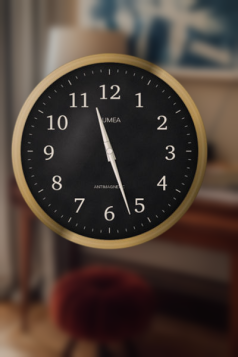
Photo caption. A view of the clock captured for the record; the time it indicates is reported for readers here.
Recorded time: 11:27
